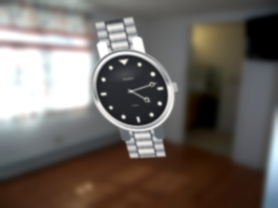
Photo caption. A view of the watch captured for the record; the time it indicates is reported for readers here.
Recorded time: 4:13
